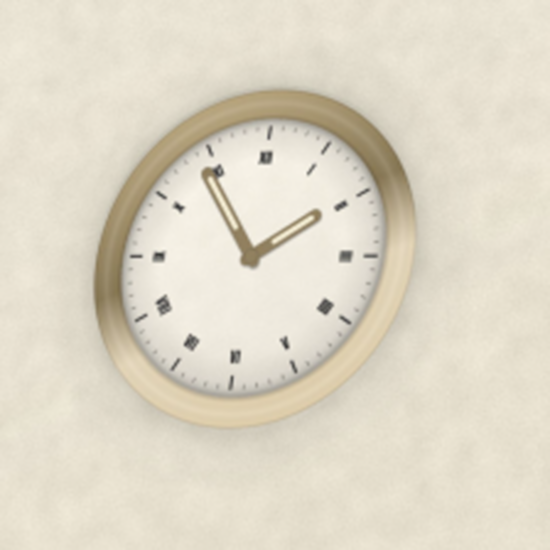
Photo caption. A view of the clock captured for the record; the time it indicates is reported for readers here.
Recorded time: 1:54
